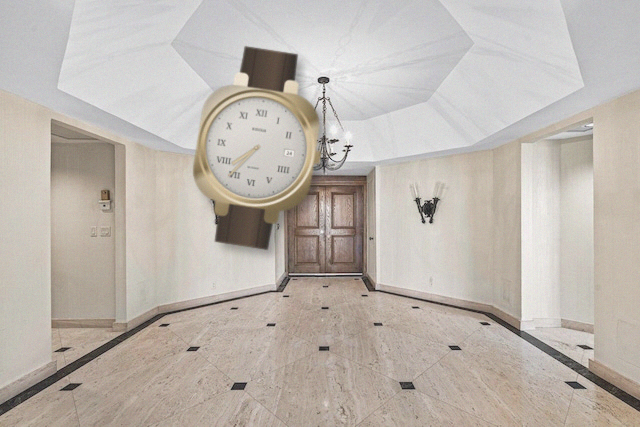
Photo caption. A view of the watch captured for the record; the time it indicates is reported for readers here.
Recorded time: 7:36
